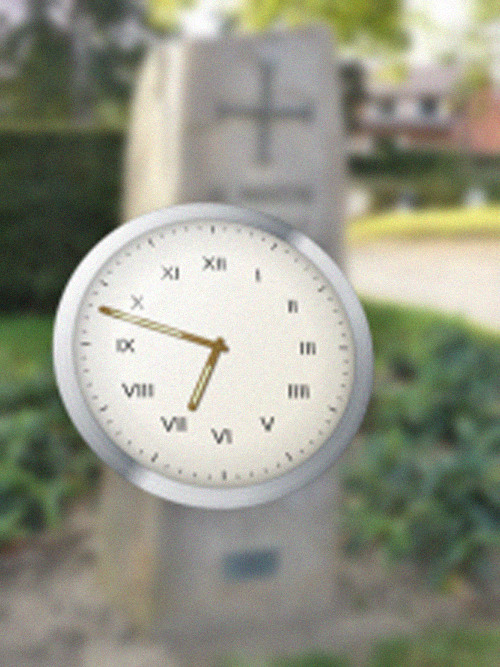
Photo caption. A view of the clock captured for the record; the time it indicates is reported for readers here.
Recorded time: 6:48
